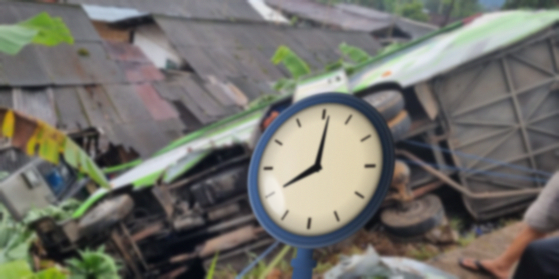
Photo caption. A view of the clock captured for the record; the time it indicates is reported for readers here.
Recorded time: 8:01
